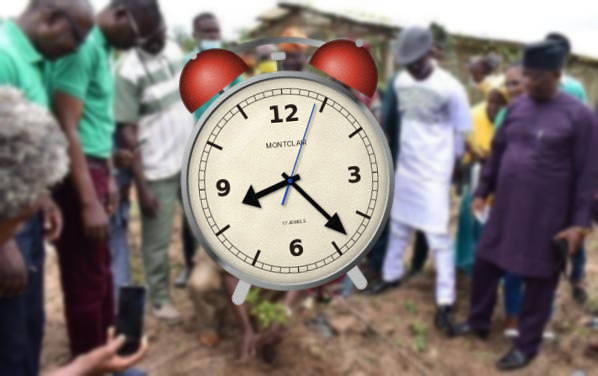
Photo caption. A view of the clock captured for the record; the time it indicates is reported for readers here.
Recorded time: 8:23:04
